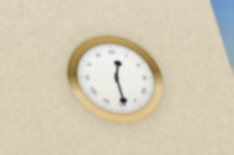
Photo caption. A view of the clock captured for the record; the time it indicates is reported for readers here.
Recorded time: 12:29
